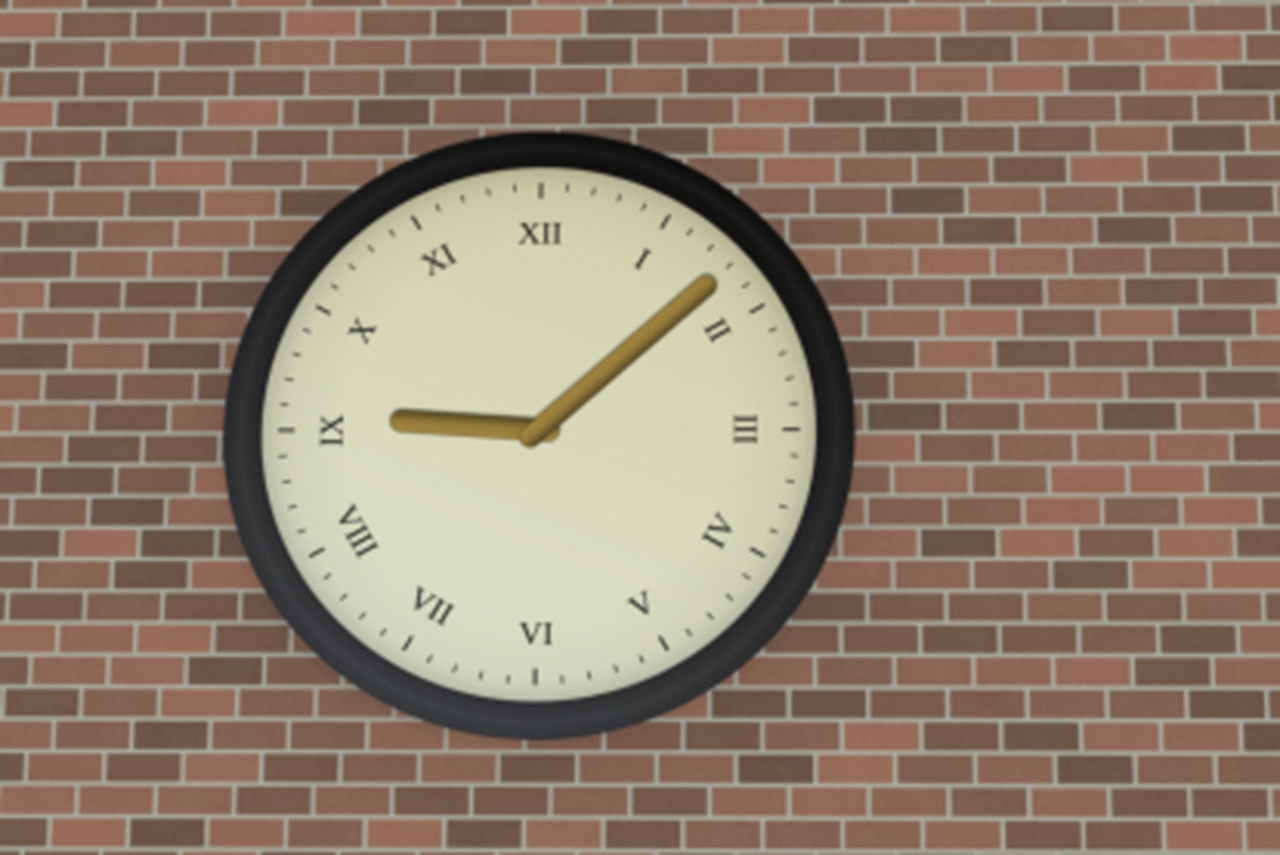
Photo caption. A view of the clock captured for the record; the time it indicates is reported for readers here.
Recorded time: 9:08
